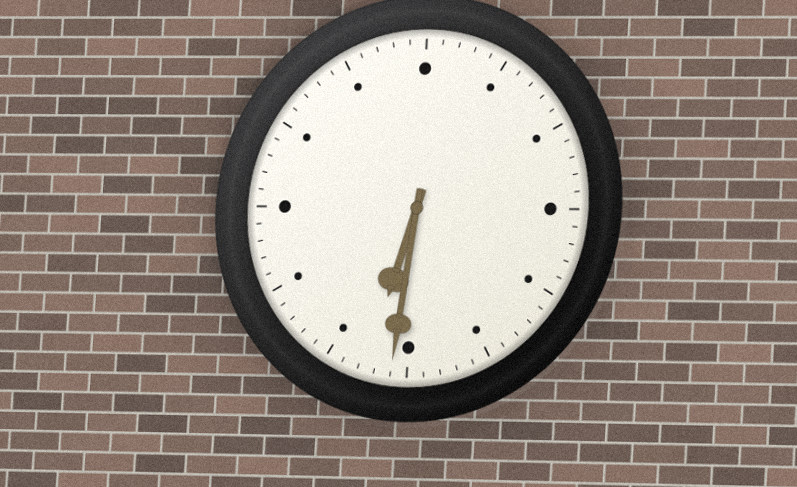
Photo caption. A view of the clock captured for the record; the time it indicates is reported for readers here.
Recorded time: 6:31
